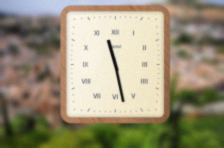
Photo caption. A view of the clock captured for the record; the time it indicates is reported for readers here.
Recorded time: 11:28
